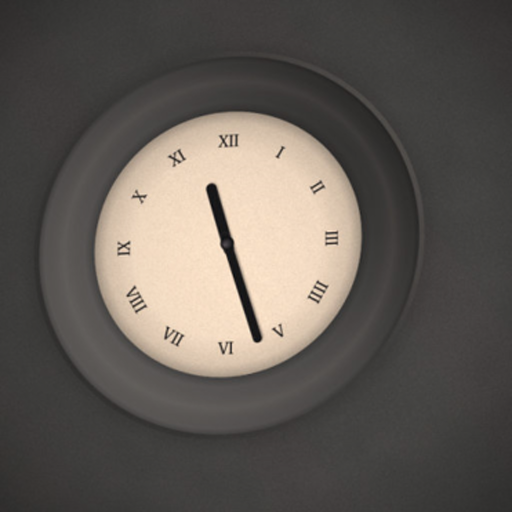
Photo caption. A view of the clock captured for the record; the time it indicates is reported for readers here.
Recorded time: 11:27
